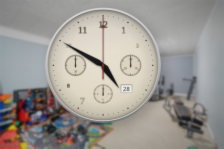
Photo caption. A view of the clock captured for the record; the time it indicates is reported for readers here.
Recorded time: 4:50
